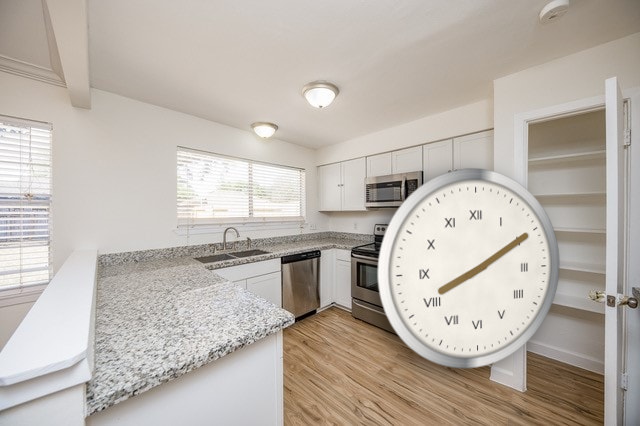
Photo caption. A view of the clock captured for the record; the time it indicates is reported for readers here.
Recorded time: 8:10
